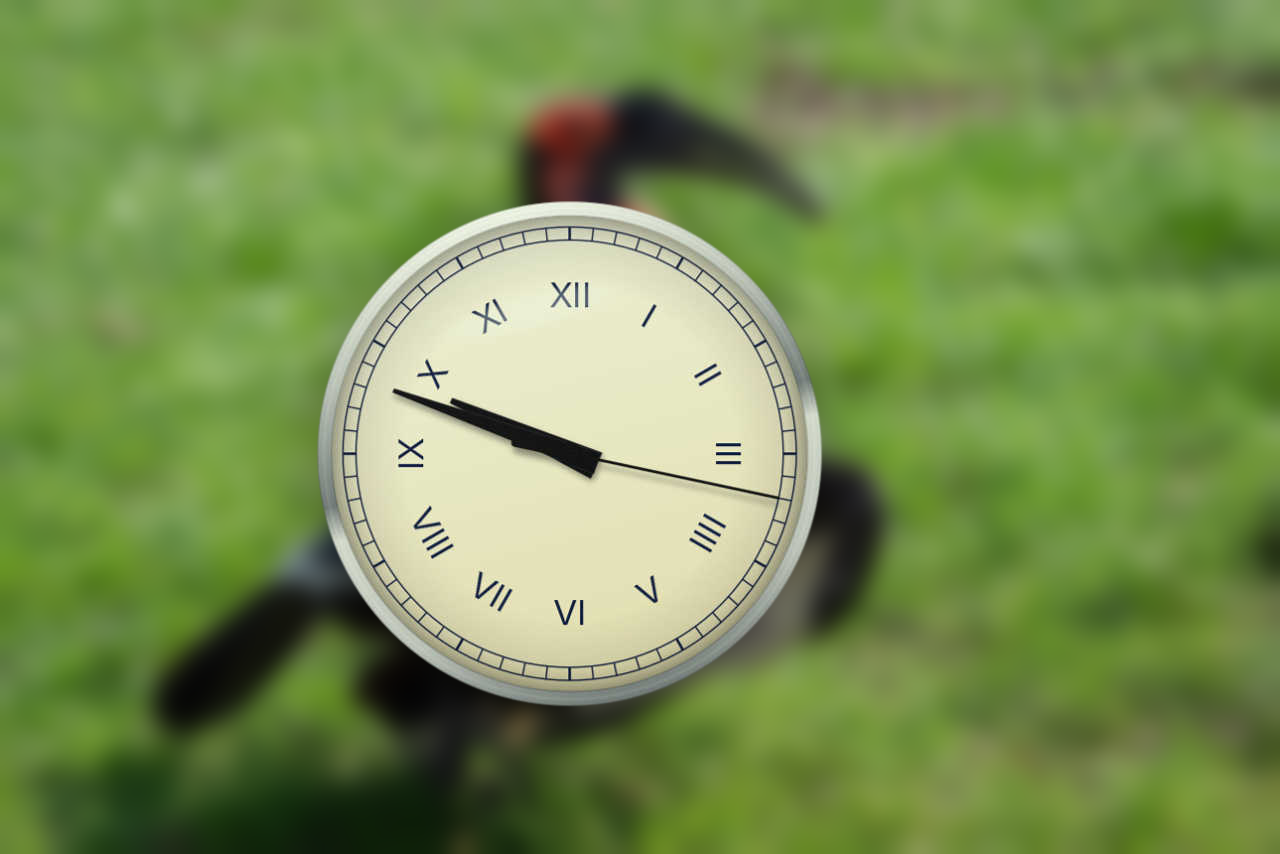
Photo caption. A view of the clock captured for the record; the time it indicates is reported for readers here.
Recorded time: 9:48:17
